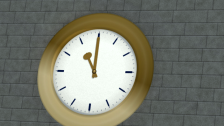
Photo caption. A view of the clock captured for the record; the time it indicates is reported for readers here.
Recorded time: 11:00
